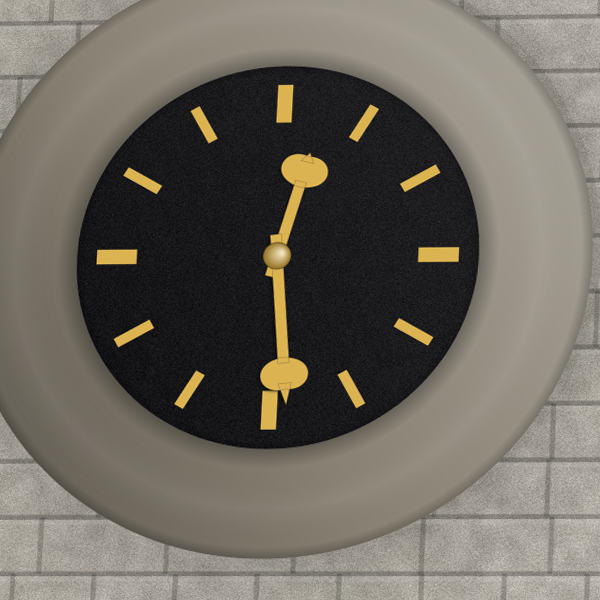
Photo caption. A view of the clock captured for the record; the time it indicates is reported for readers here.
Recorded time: 12:29
